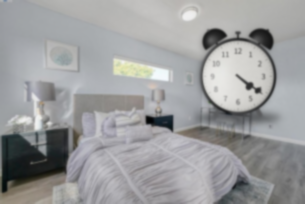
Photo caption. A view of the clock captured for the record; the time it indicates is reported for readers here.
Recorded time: 4:21
